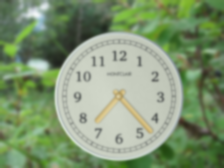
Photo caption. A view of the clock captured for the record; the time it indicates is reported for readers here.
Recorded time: 7:23
